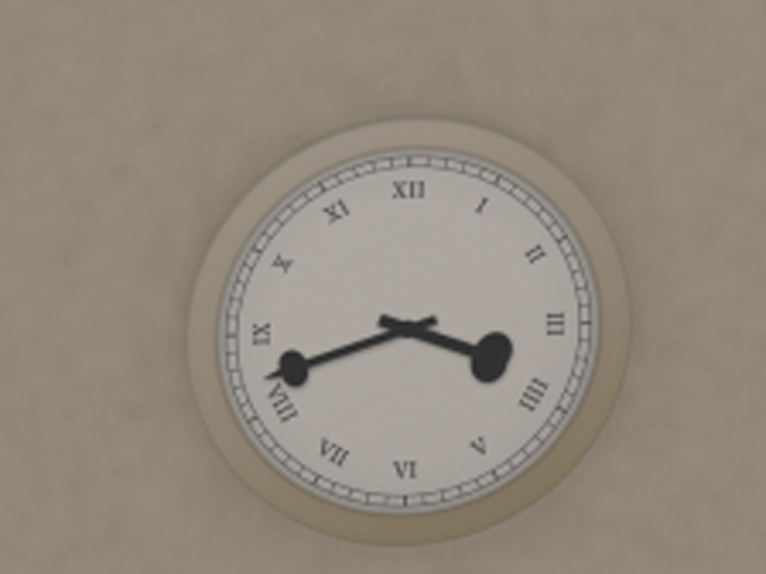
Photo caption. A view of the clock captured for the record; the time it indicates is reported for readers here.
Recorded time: 3:42
